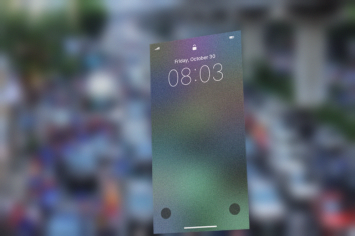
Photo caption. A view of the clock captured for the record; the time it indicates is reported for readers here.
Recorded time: 8:03
